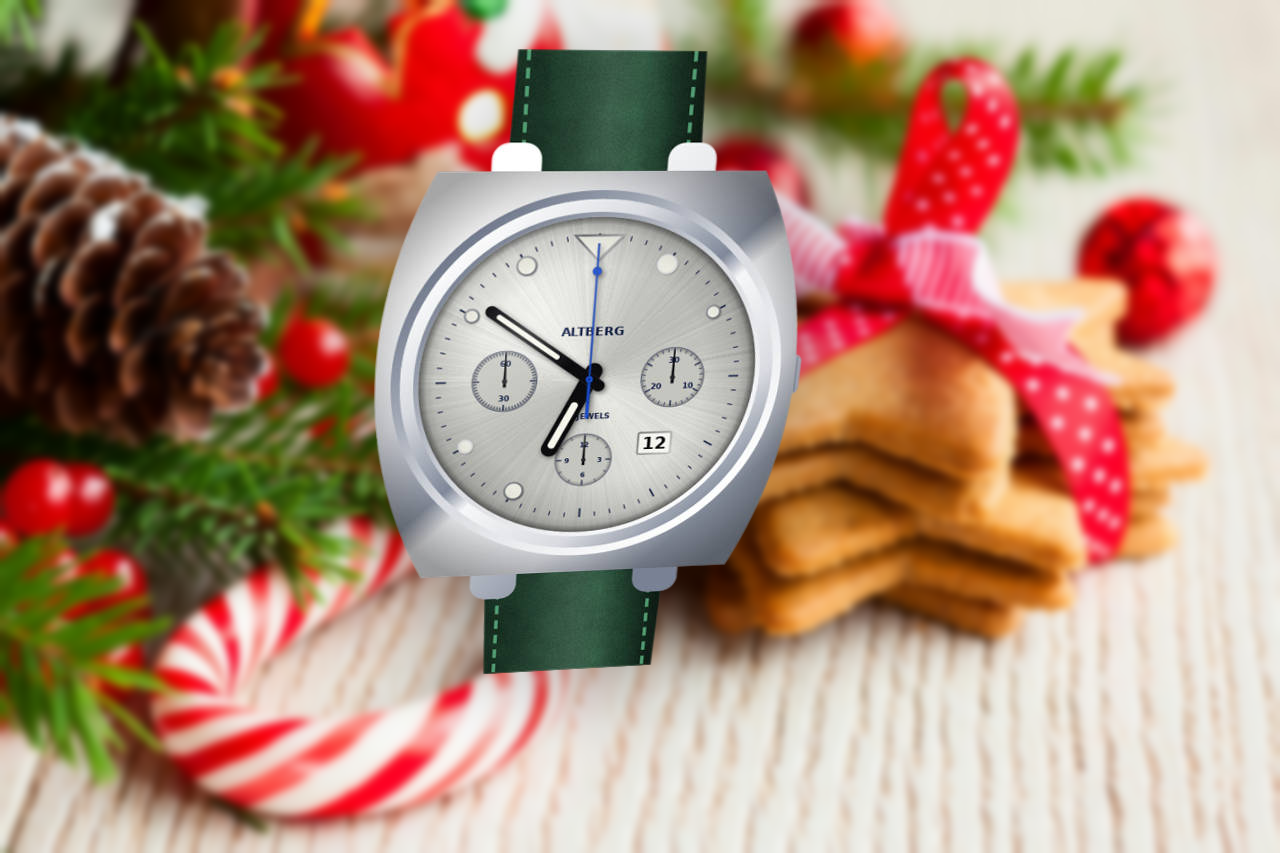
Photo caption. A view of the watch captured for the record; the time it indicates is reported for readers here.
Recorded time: 6:51
